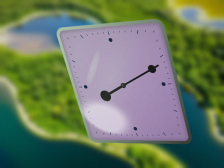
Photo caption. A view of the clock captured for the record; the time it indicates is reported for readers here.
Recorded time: 8:11
